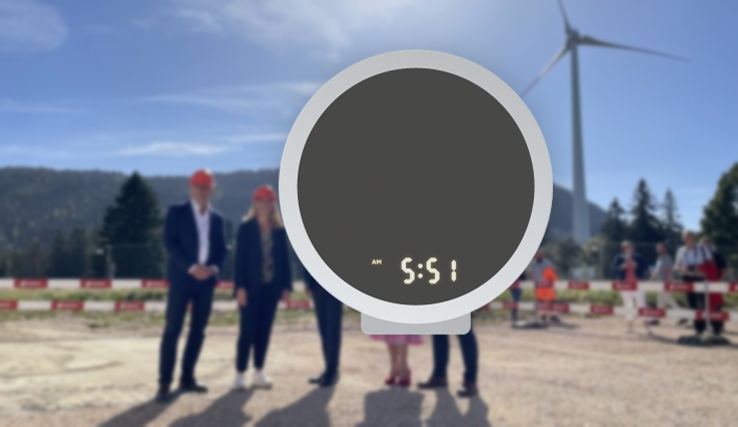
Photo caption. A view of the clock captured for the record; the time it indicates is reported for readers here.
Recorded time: 5:51
